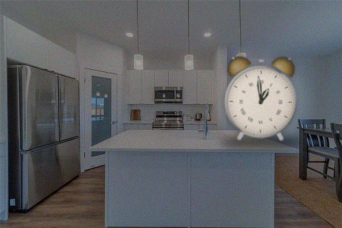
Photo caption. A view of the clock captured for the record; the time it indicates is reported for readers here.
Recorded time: 12:59
